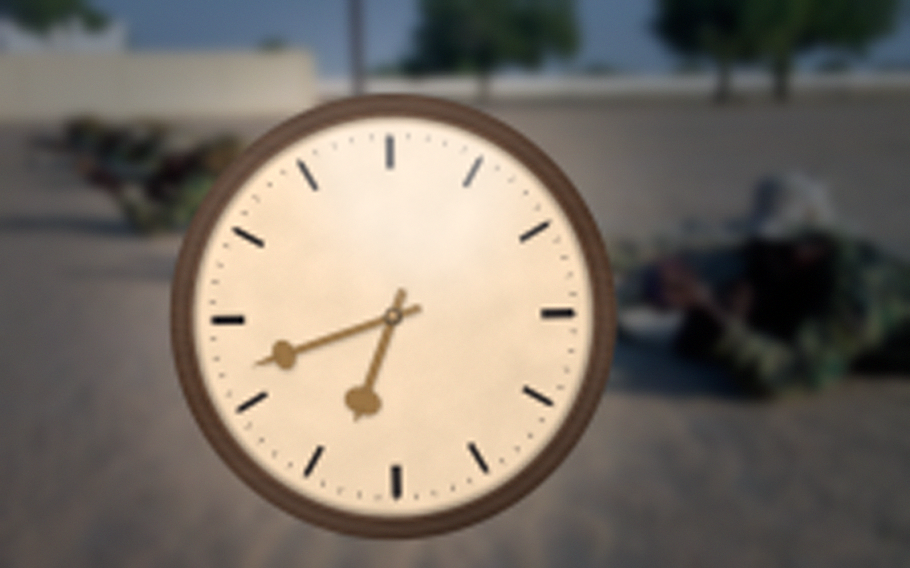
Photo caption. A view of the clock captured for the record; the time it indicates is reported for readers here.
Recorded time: 6:42
